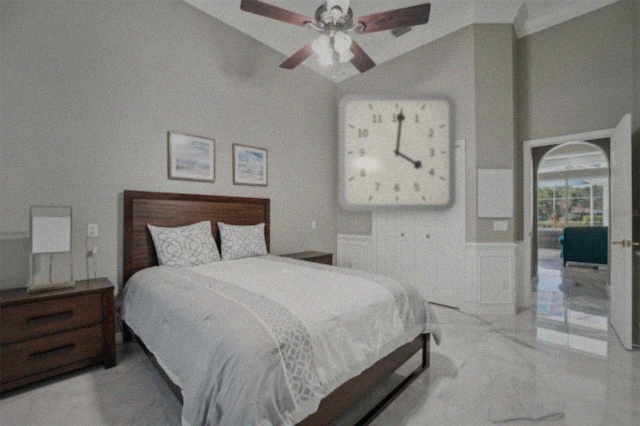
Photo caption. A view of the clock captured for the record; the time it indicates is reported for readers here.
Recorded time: 4:01
